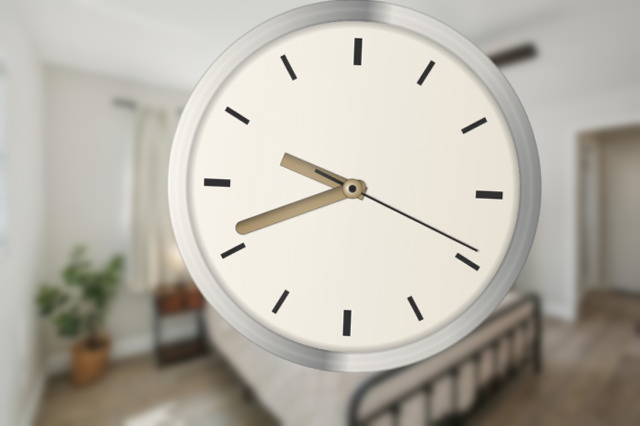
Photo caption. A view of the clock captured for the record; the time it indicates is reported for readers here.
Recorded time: 9:41:19
